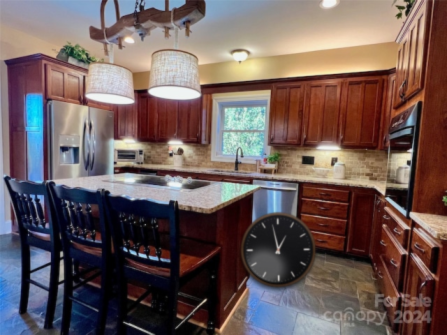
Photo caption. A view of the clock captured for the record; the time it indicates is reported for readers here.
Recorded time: 12:58
